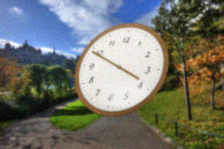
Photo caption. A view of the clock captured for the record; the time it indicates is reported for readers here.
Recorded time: 3:49
